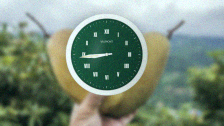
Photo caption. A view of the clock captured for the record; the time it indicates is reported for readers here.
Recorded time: 8:44
